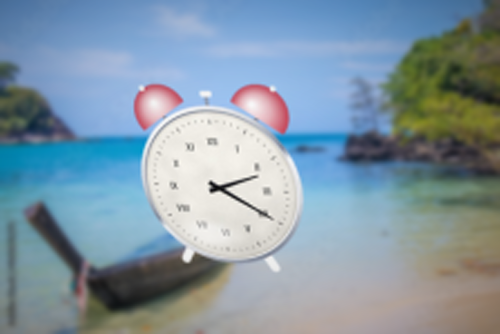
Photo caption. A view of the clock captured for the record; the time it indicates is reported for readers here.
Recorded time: 2:20
